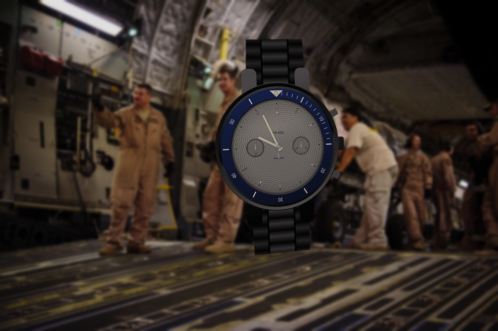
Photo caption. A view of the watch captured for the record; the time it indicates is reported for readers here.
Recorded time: 9:56
